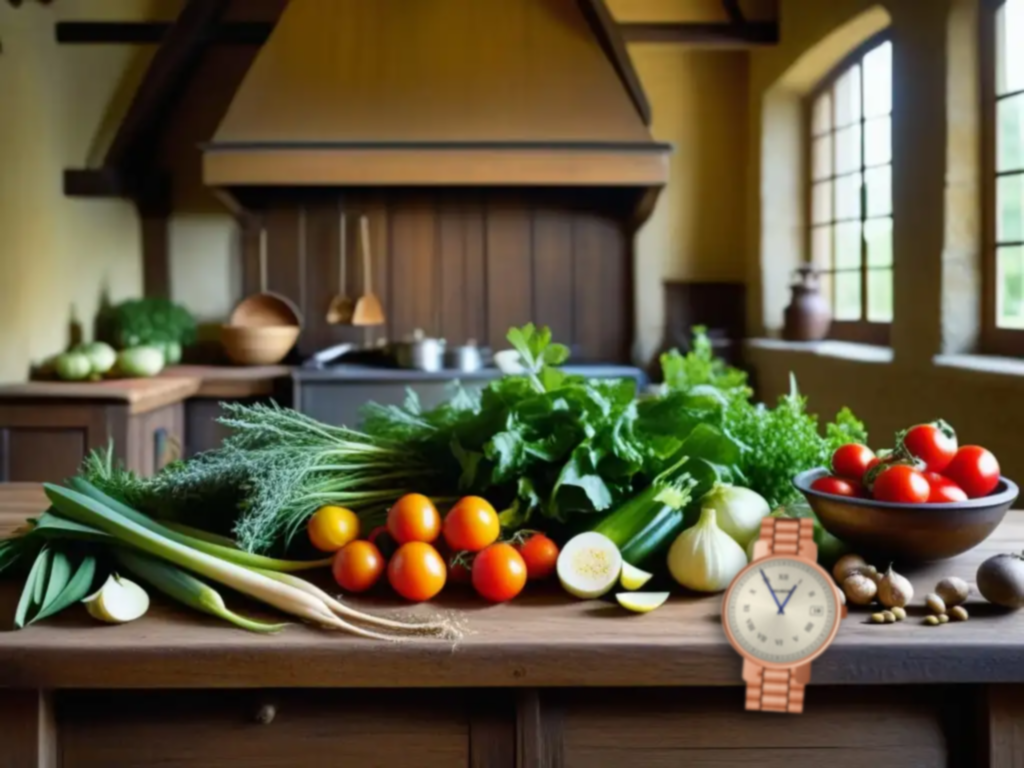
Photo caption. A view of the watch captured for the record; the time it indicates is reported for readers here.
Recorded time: 12:55
